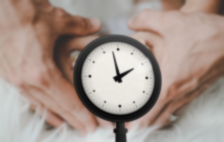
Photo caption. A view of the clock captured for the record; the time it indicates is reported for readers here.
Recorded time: 1:58
